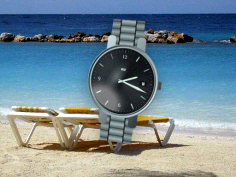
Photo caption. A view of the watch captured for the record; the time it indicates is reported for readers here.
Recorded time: 2:18
